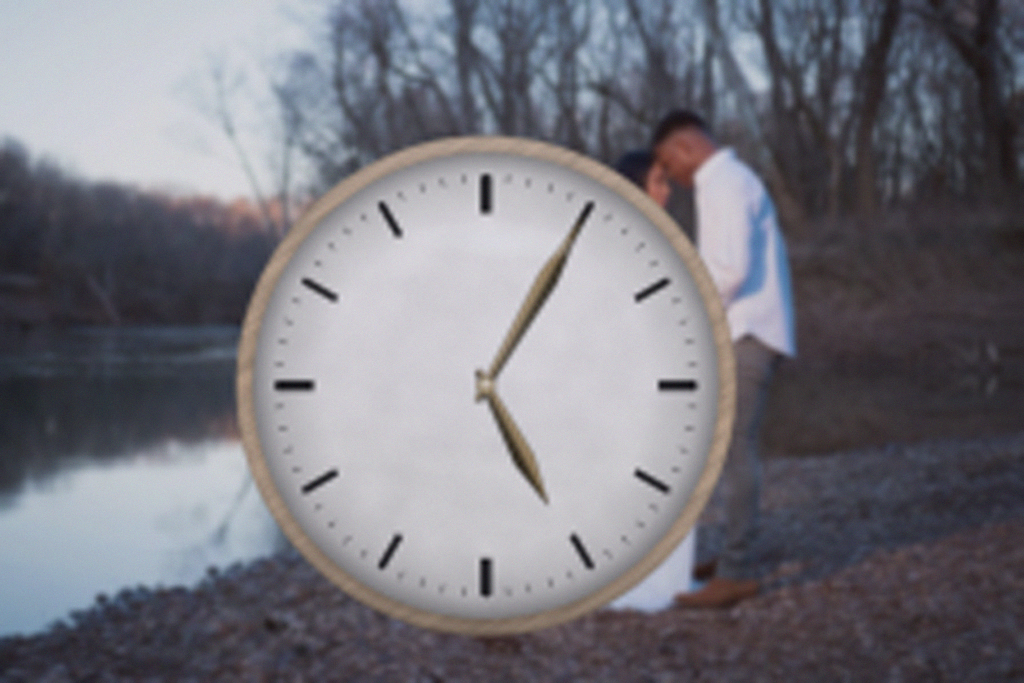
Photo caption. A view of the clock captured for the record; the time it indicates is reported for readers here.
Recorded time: 5:05
